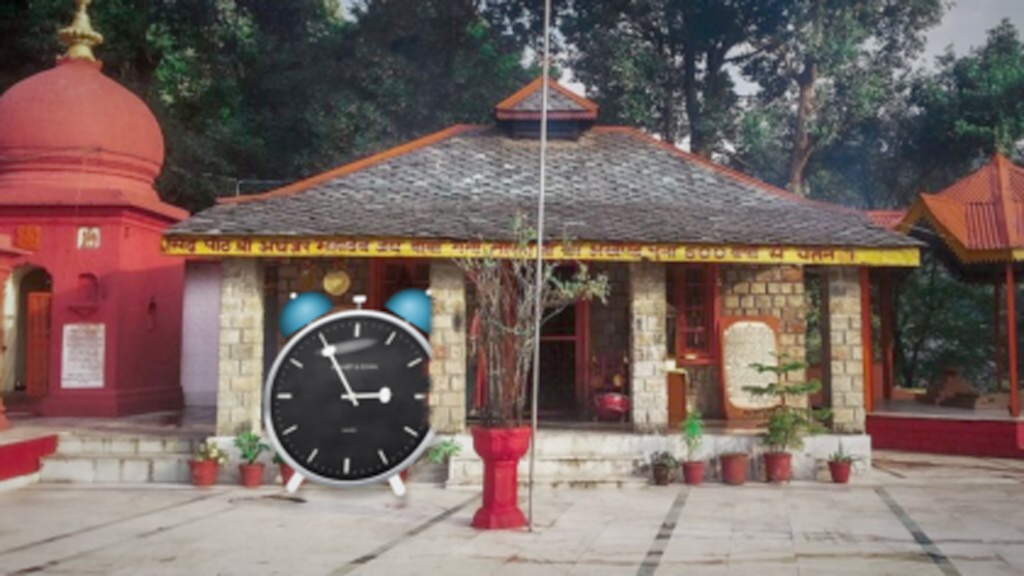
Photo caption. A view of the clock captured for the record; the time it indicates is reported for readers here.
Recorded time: 2:55
